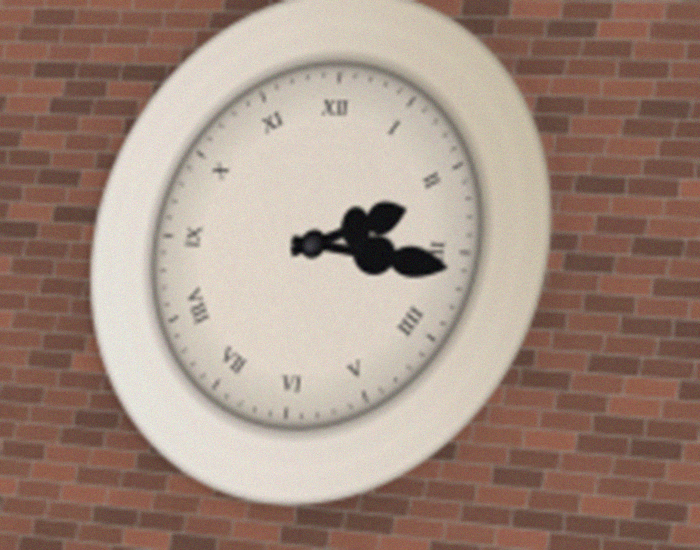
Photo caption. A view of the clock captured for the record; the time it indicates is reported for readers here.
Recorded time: 2:16
